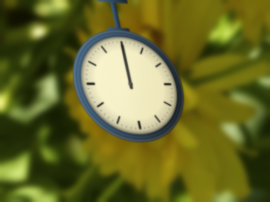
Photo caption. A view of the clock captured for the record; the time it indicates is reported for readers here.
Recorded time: 12:00
